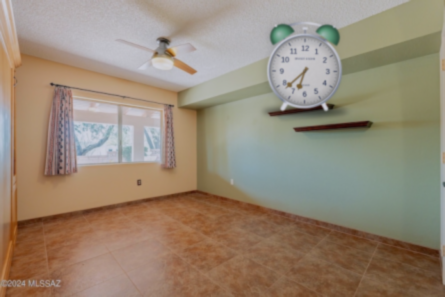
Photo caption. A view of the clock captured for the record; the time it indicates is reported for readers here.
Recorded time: 6:38
